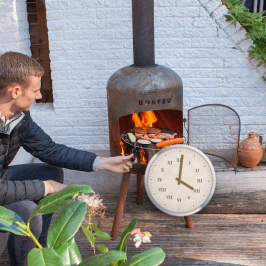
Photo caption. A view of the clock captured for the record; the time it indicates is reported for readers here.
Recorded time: 4:01
